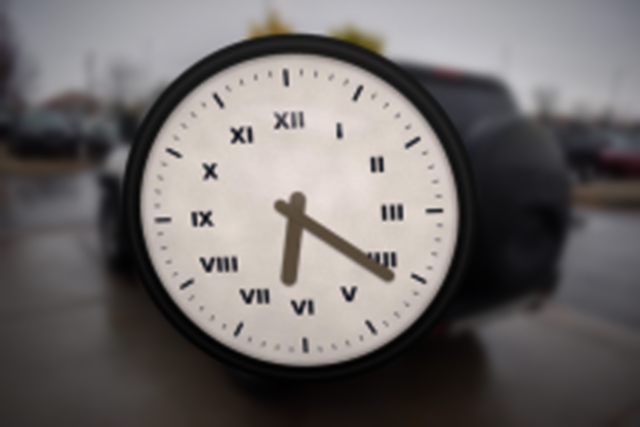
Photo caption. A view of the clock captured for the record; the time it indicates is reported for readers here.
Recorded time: 6:21
